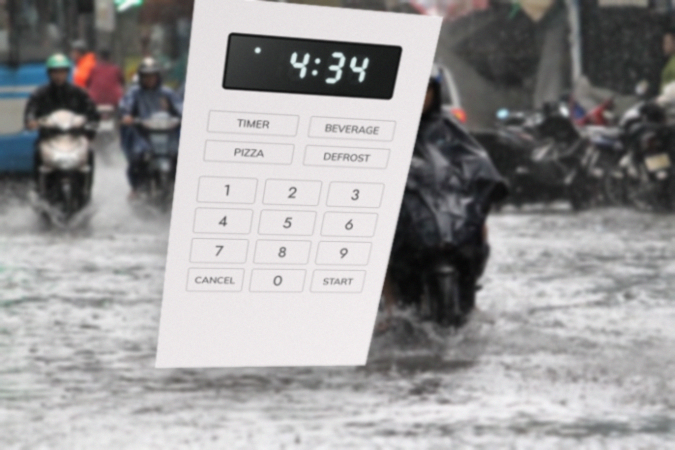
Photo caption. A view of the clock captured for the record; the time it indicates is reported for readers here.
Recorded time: 4:34
